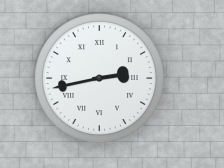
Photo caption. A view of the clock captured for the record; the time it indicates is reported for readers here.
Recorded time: 2:43
